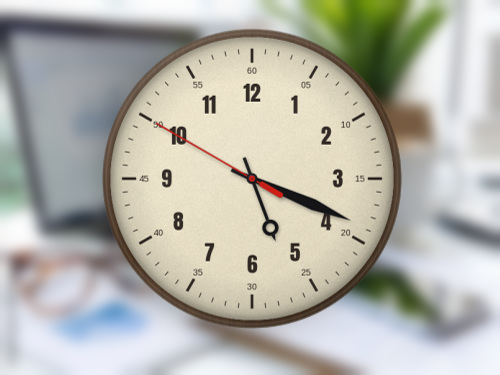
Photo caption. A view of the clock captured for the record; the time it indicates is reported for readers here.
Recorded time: 5:18:50
